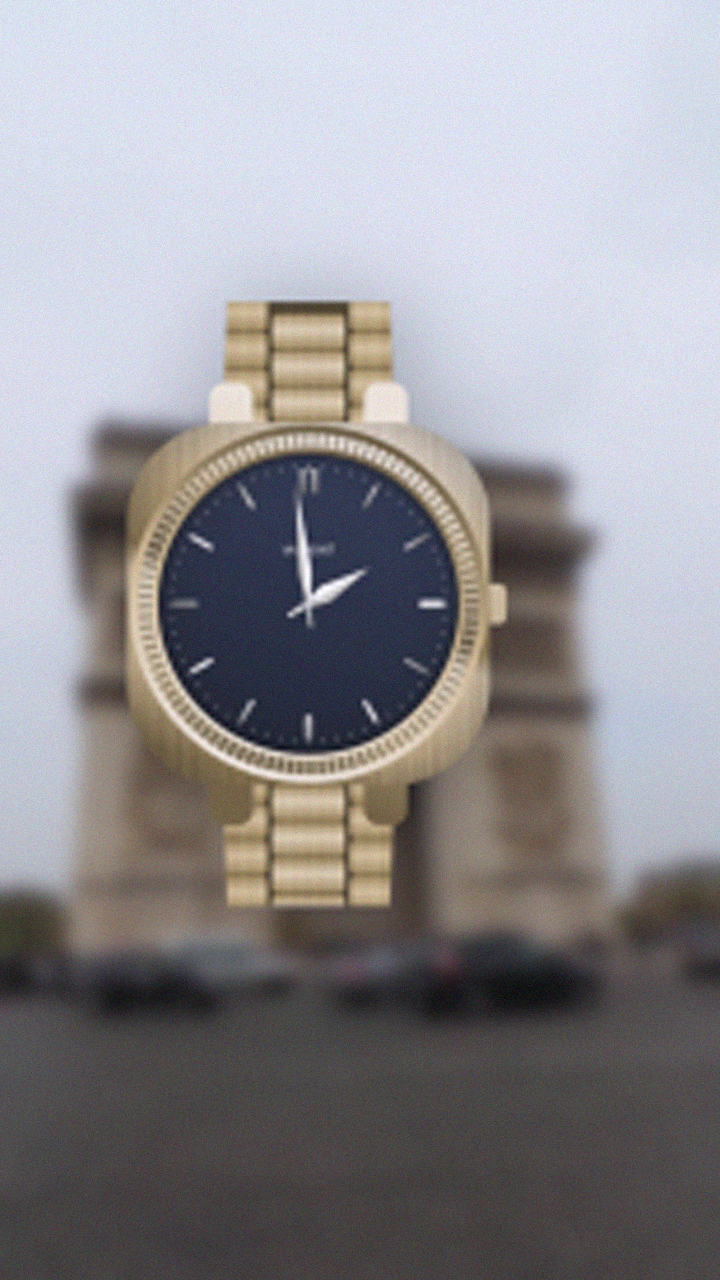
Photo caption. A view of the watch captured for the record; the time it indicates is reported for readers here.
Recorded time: 1:59
